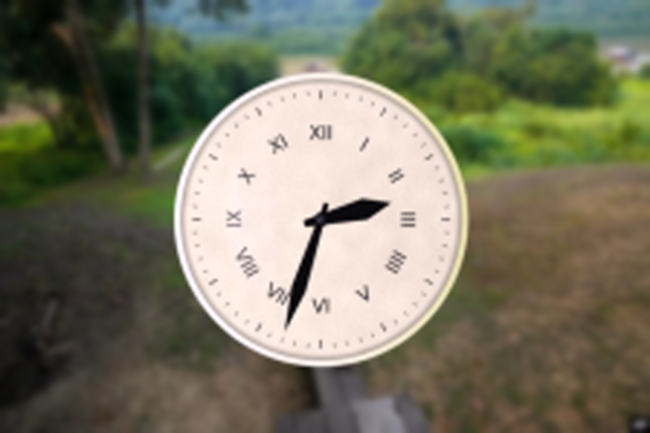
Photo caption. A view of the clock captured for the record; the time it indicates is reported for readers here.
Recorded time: 2:33
